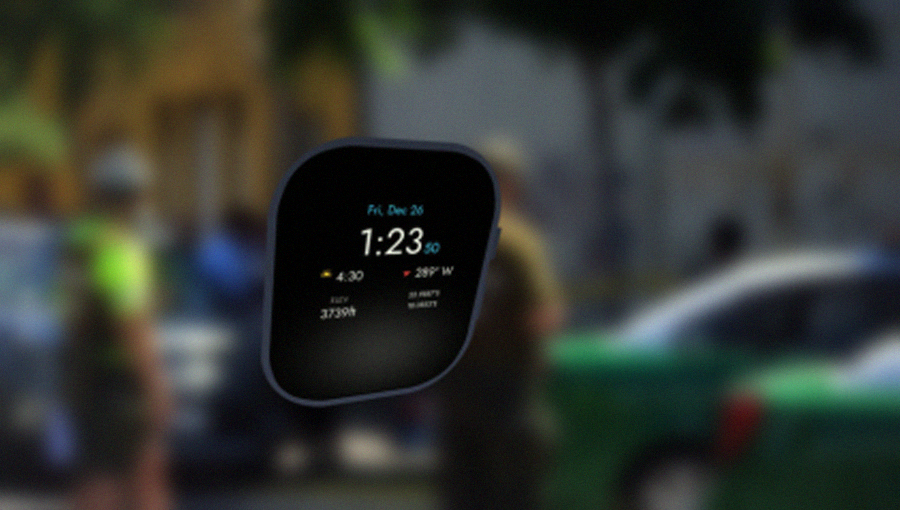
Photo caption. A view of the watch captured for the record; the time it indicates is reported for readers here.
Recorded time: 1:23
